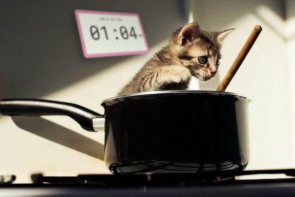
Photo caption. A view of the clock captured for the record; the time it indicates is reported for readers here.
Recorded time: 1:04
